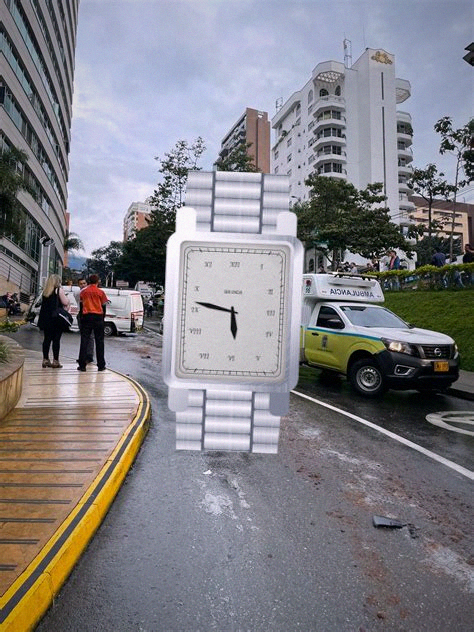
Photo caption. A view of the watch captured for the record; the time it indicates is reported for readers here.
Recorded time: 5:47
